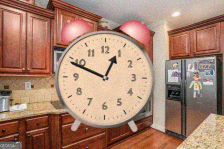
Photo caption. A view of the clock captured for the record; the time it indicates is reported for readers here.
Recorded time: 12:49
